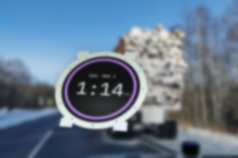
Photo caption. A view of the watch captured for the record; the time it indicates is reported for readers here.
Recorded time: 1:14
